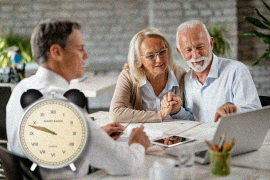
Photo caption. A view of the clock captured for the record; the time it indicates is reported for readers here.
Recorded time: 9:48
